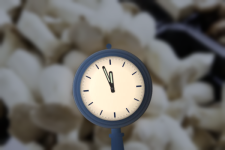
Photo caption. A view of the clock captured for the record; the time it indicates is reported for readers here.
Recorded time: 11:57
